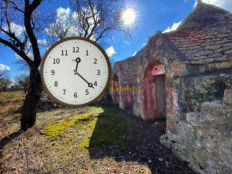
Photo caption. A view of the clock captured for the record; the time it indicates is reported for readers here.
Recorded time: 12:22
